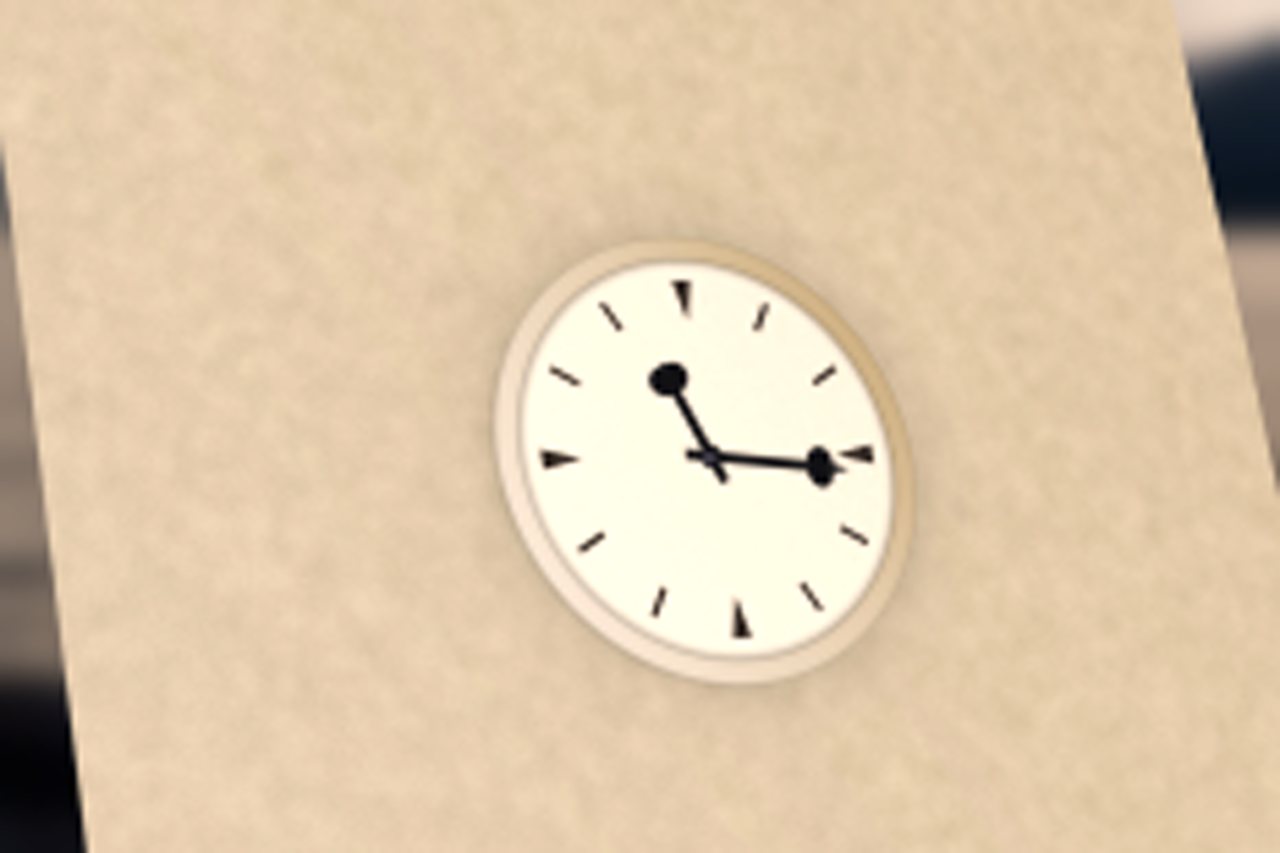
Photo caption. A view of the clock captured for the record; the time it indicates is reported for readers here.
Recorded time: 11:16
